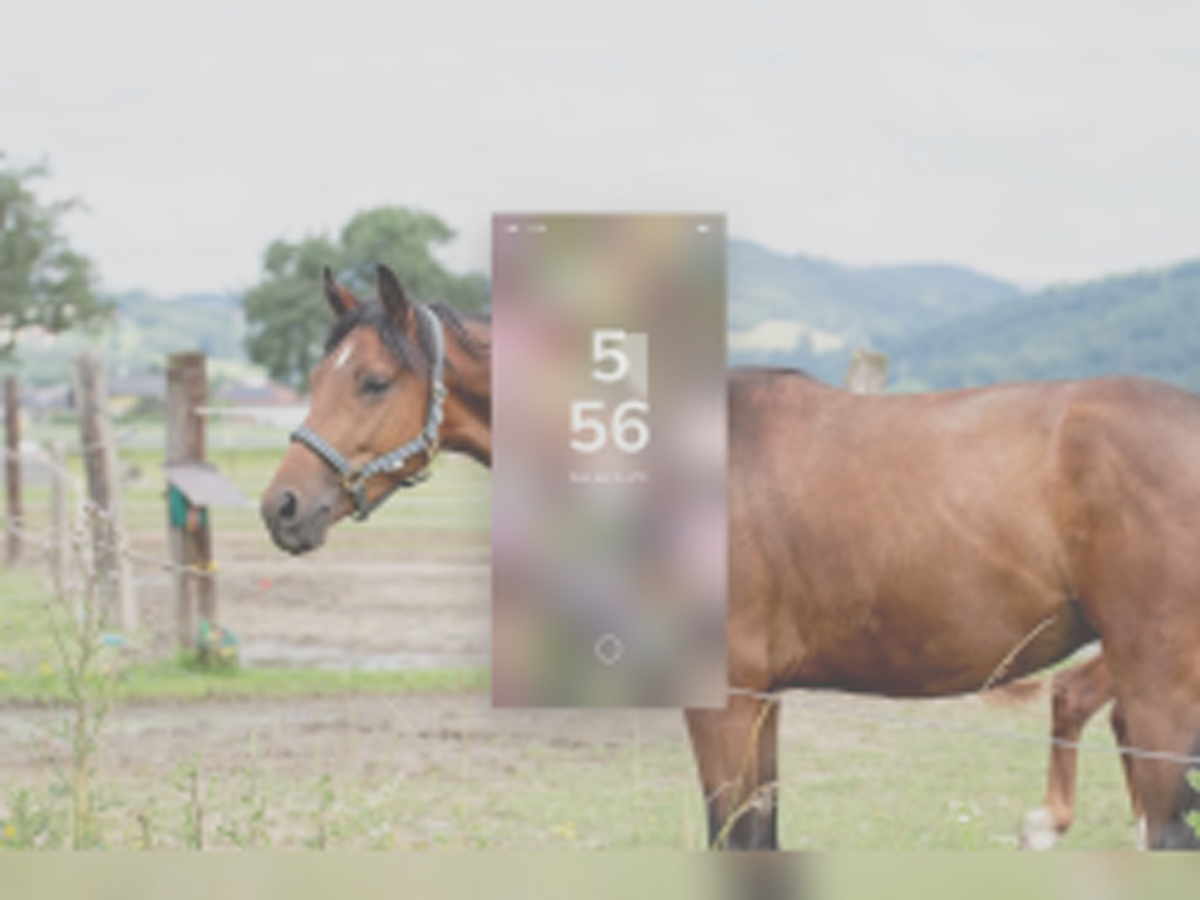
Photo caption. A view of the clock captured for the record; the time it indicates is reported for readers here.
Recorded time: 5:56
